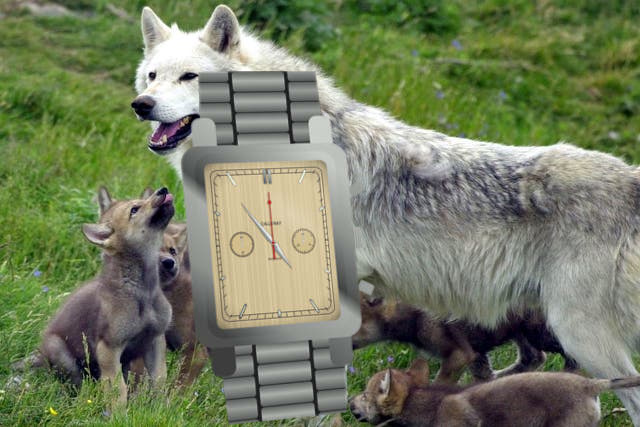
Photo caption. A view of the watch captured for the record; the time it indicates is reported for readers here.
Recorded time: 4:54
